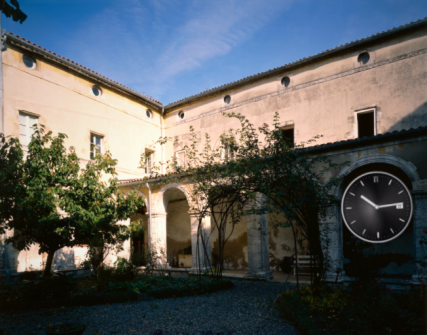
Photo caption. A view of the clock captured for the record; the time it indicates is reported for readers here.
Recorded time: 10:14
